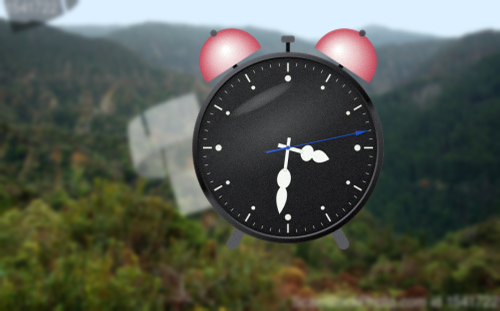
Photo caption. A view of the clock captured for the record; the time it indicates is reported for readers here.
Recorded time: 3:31:13
